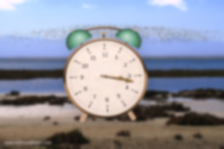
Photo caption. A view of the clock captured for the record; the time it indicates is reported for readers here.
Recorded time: 3:17
